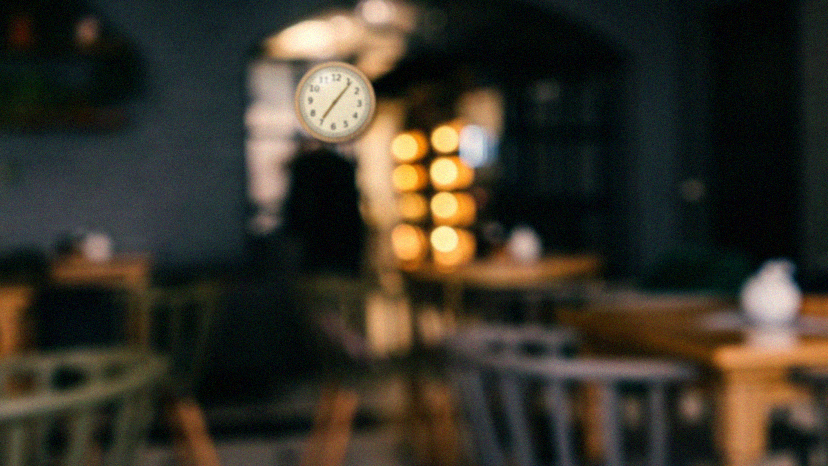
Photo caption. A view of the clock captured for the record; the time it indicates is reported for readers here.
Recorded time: 7:06
